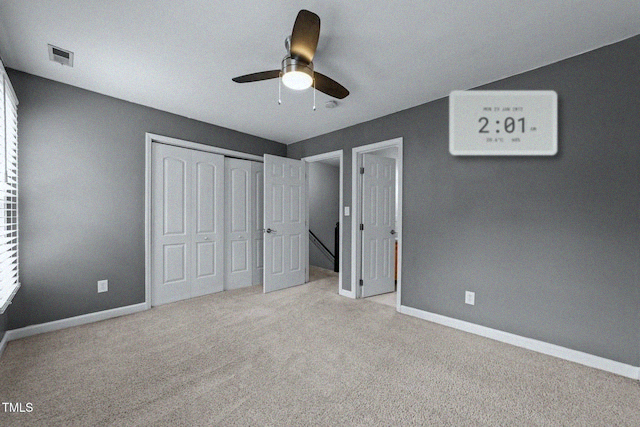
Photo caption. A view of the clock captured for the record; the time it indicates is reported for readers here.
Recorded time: 2:01
